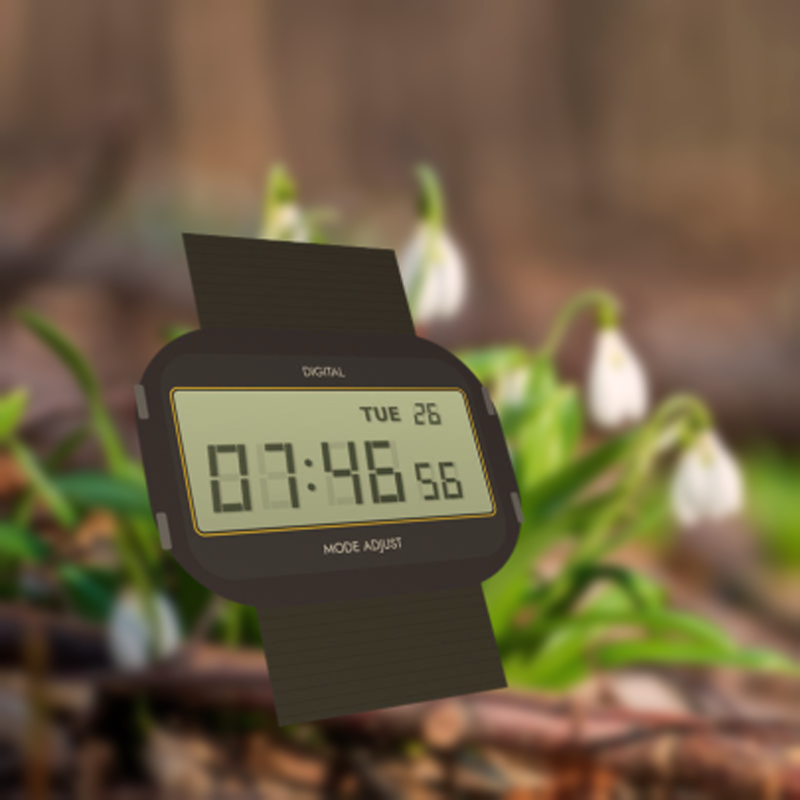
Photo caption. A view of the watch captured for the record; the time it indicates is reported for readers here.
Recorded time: 7:46:56
